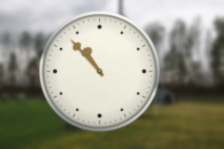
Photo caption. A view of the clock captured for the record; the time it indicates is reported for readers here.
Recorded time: 10:53
